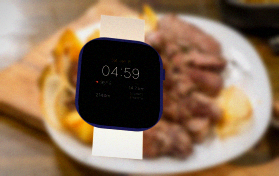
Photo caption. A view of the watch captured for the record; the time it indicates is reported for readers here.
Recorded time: 4:59
